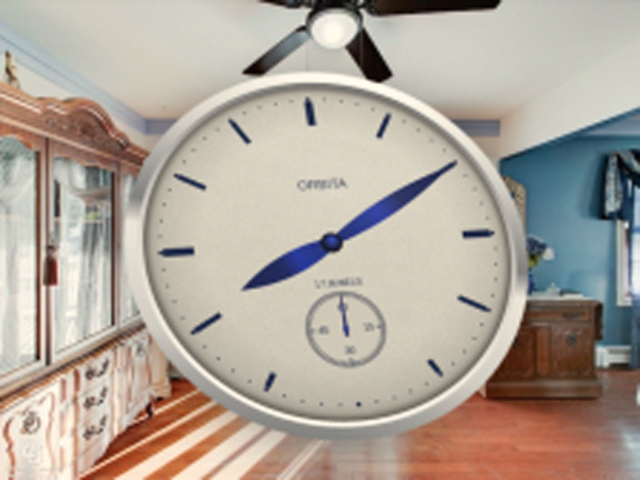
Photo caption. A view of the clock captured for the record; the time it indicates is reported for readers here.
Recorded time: 8:10
